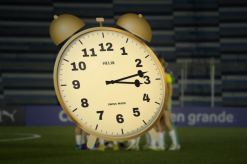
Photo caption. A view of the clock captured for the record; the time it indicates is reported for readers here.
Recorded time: 3:13
